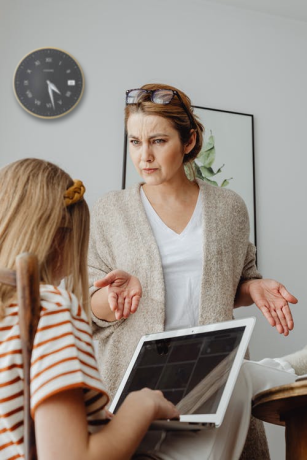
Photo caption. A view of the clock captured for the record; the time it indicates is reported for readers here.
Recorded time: 4:28
